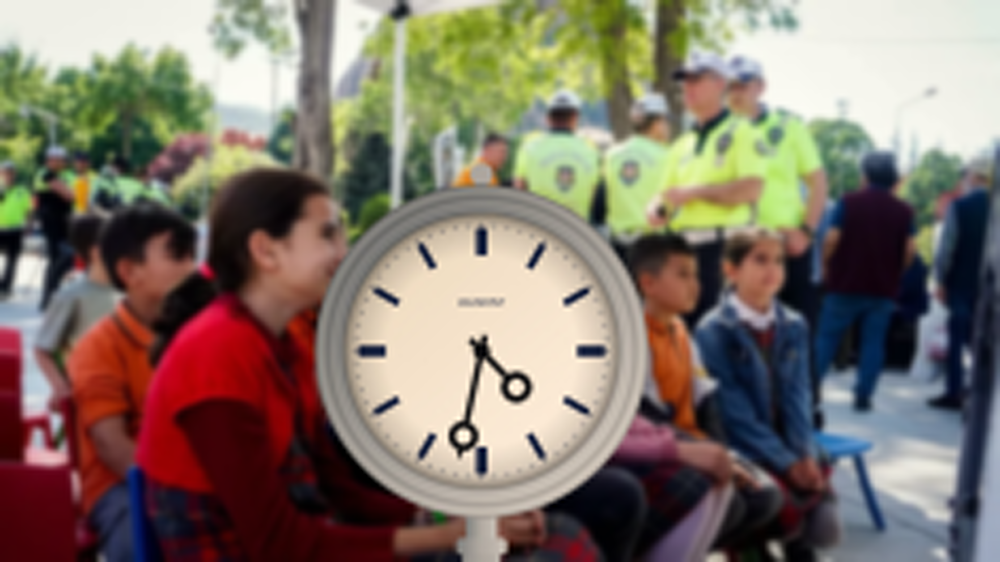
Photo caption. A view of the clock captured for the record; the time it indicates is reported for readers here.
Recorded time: 4:32
